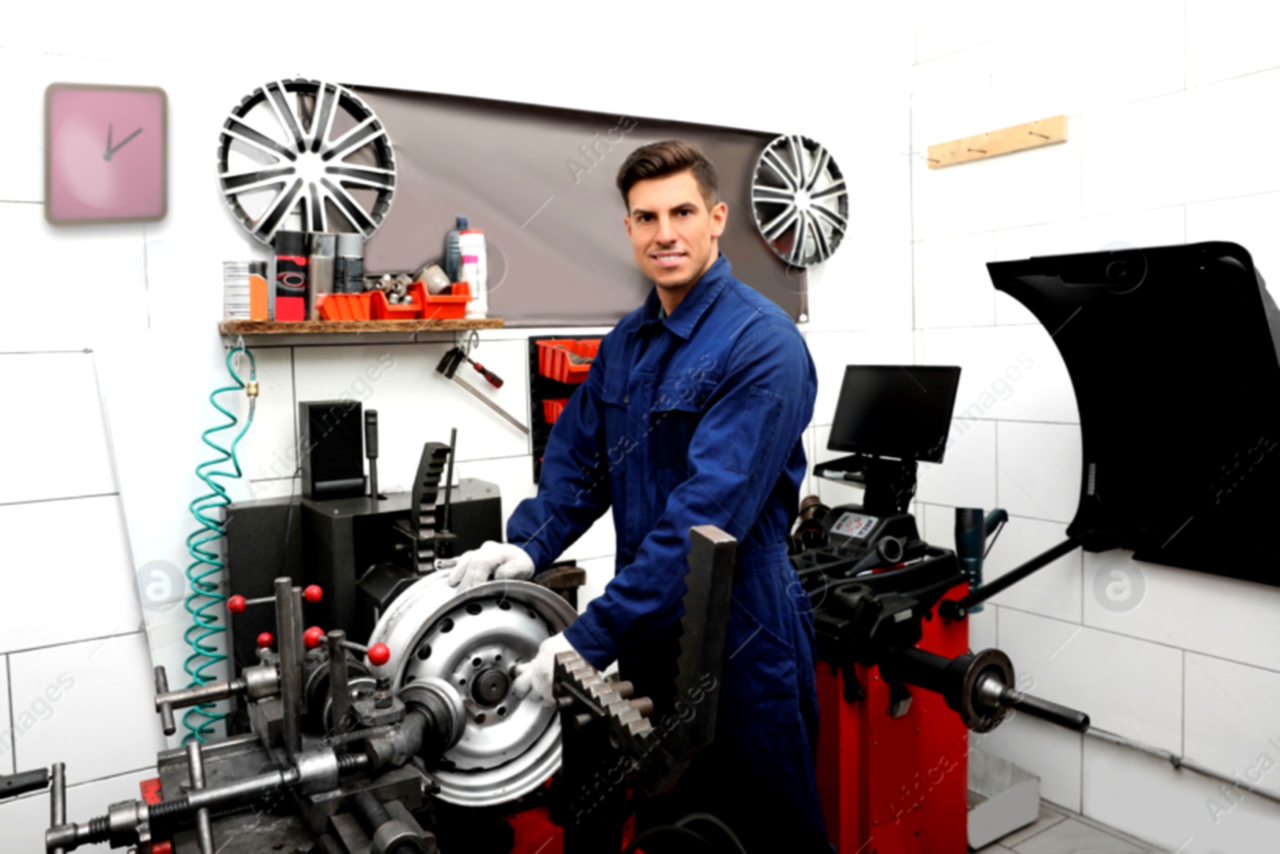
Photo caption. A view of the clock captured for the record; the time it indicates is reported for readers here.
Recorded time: 12:09
